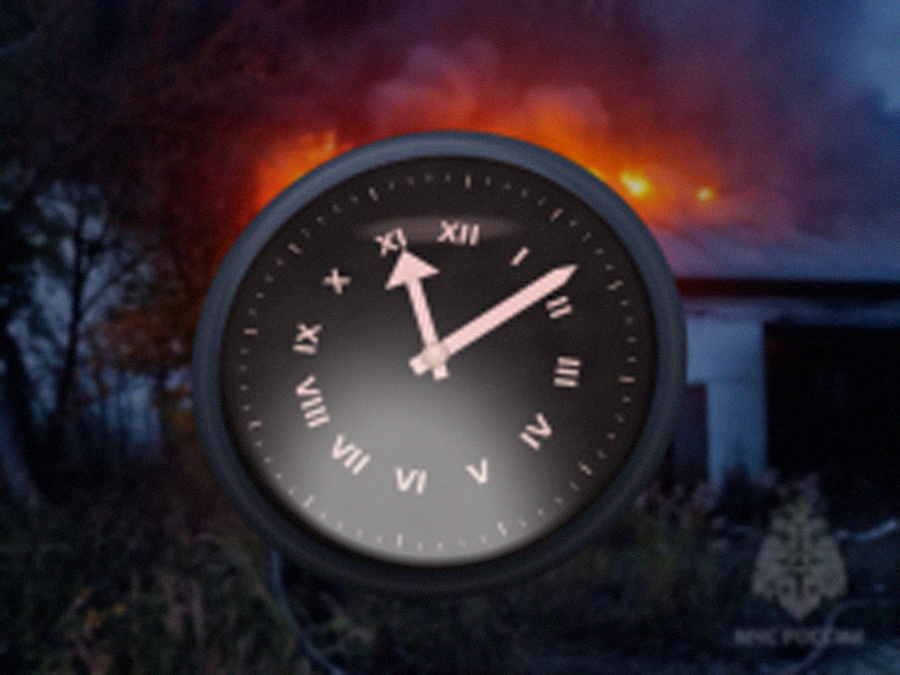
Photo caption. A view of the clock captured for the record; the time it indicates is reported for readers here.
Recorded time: 11:08
